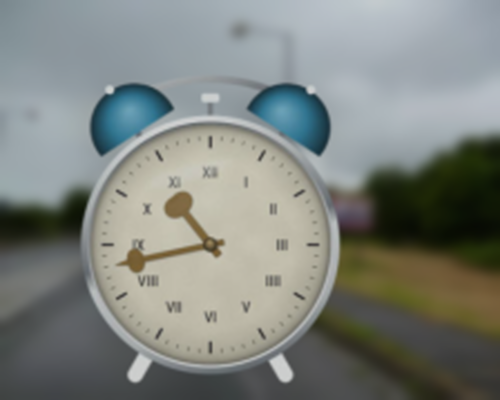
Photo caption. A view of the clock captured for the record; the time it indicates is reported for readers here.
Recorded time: 10:43
